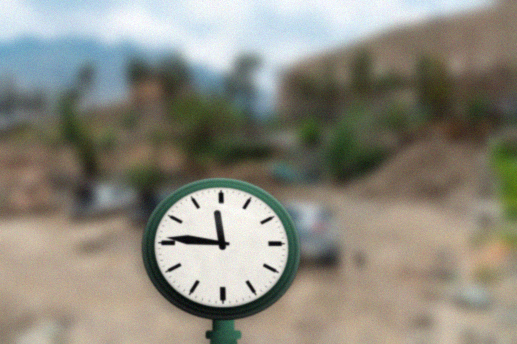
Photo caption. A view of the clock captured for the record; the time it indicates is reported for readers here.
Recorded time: 11:46
